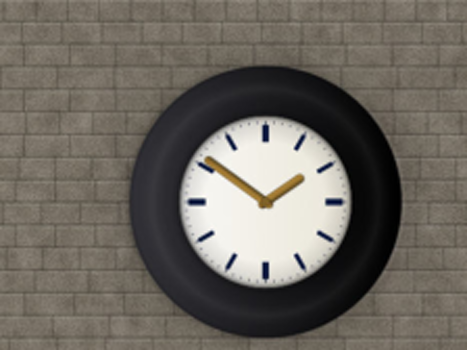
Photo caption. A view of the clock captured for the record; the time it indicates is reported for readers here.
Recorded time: 1:51
